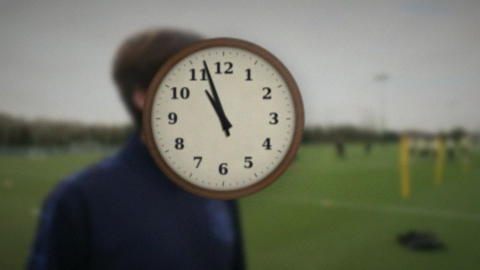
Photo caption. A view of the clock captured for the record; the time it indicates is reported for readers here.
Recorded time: 10:56:57
